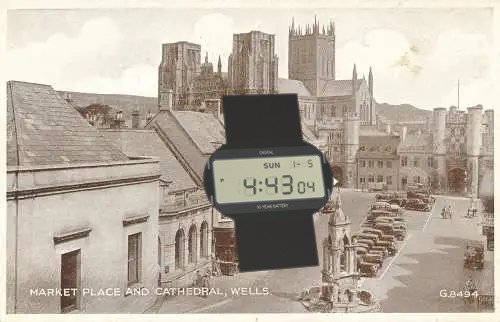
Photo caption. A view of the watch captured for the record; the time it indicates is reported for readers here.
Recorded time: 4:43:04
